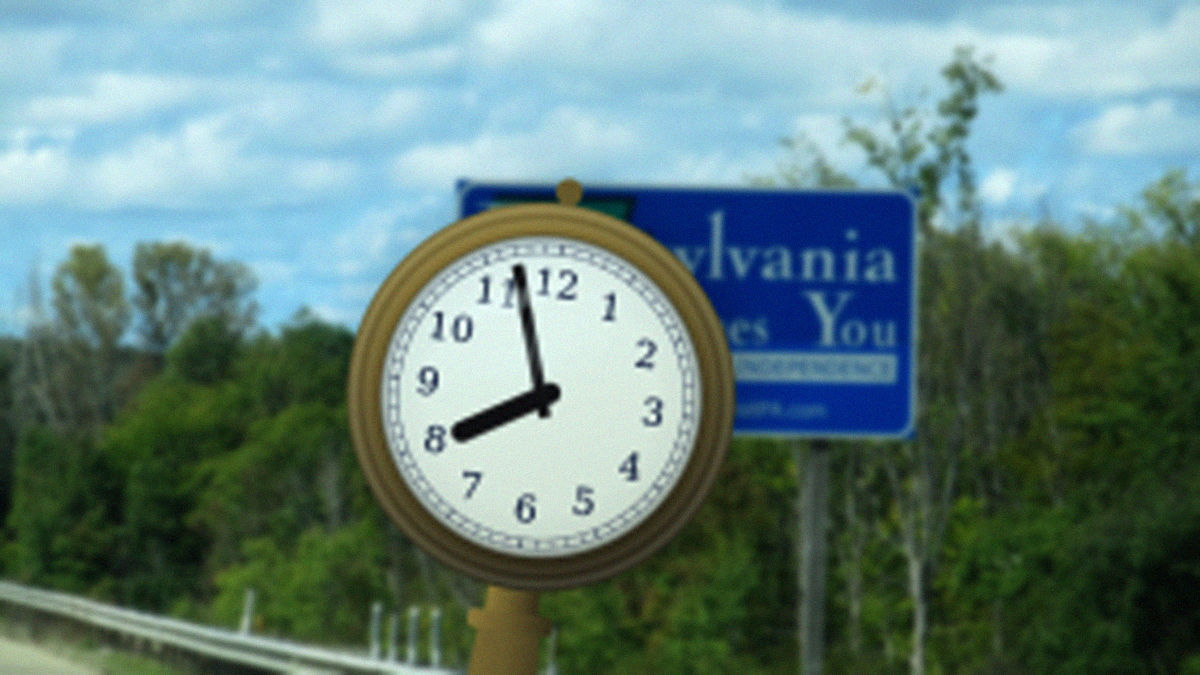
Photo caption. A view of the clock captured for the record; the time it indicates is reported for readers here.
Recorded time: 7:57
